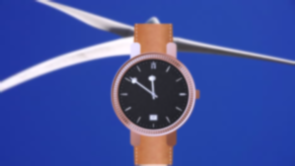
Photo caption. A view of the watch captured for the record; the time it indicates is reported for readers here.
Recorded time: 11:51
